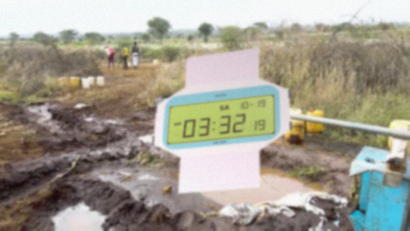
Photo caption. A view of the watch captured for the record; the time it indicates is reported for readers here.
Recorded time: 3:32
